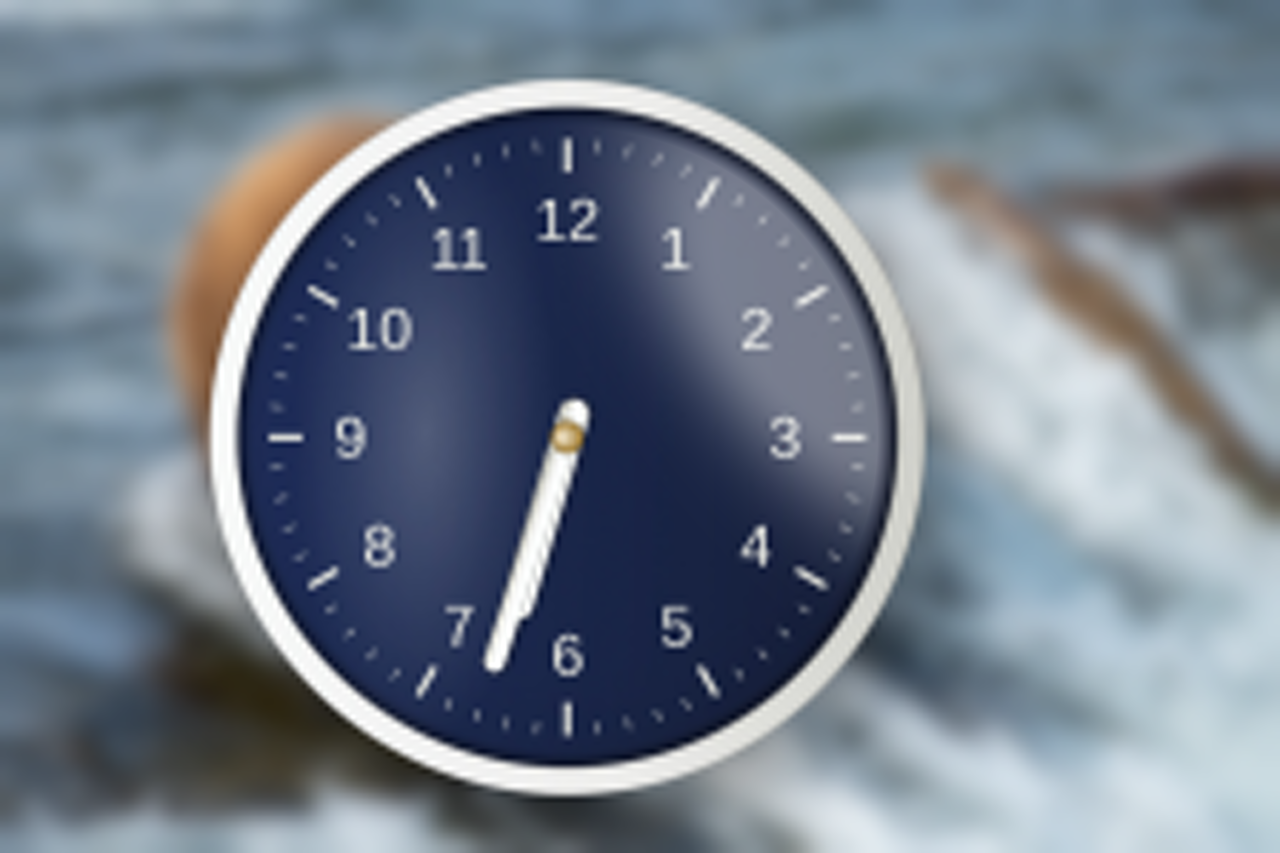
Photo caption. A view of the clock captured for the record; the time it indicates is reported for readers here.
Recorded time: 6:33
